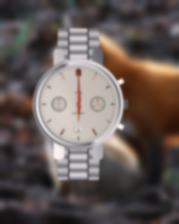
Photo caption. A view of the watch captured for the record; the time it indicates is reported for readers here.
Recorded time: 6:00
